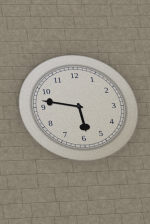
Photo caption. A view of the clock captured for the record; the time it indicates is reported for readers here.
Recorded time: 5:47
